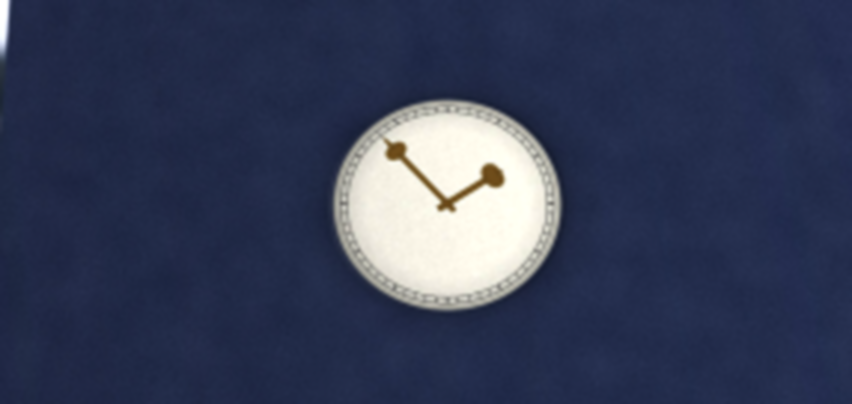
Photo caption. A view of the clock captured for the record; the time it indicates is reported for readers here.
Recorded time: 1:53
